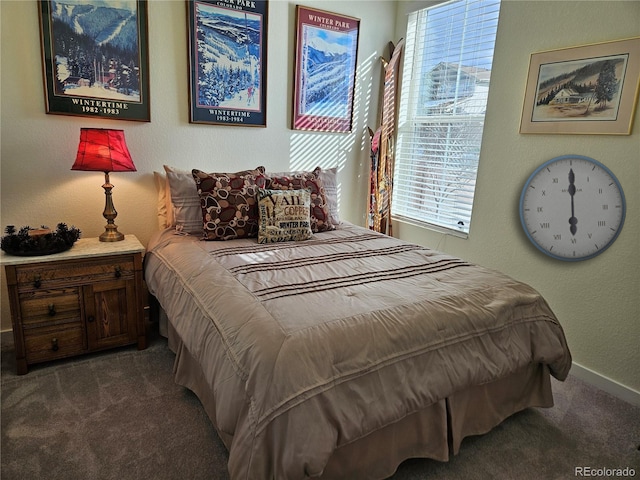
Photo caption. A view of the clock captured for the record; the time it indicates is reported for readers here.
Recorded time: 6:00
